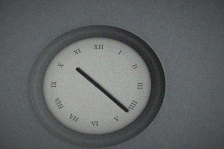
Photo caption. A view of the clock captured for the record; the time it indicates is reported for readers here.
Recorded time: 10:22
